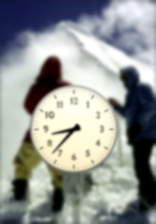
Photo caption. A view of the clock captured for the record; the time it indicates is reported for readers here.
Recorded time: 8:37
